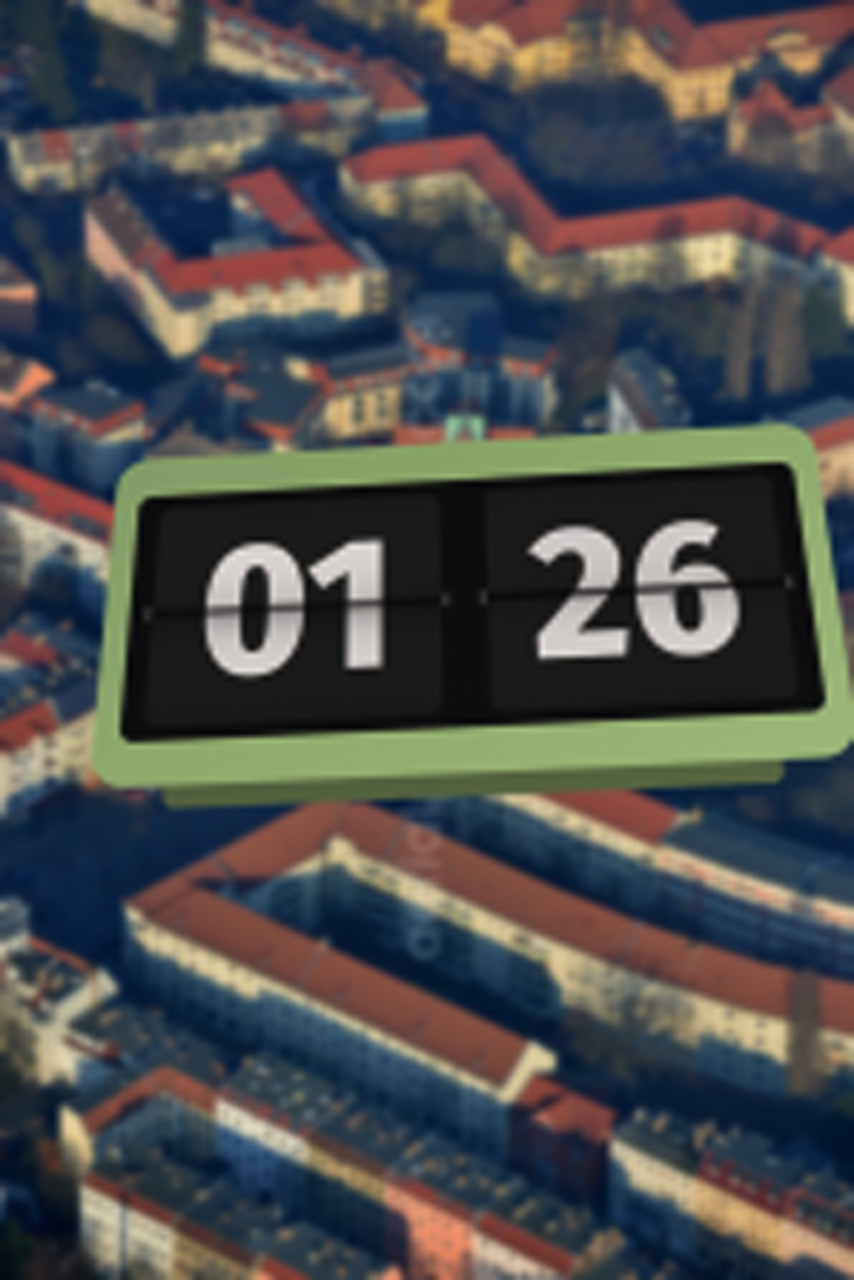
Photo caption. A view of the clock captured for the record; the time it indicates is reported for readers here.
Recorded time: 1:26
